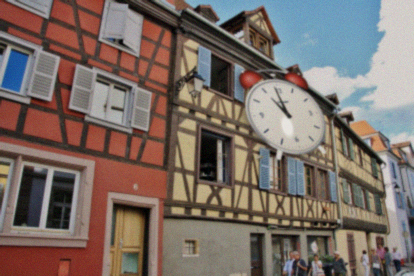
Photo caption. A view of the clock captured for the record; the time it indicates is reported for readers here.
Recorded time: 10:59
